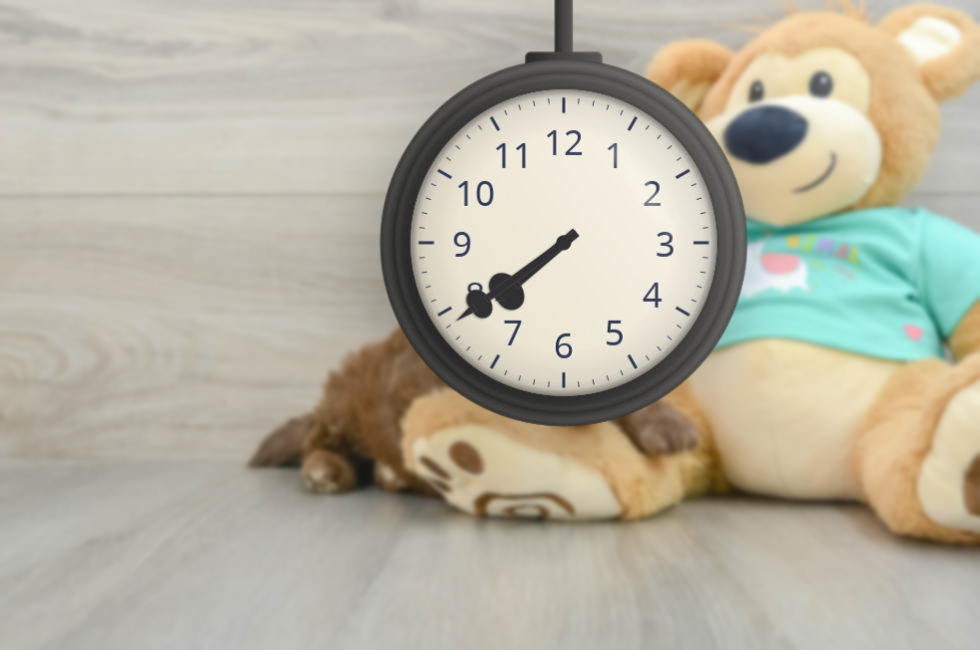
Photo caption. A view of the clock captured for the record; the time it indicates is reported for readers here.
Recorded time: 7:39
